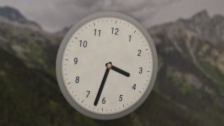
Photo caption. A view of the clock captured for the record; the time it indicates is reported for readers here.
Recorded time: 3:32
